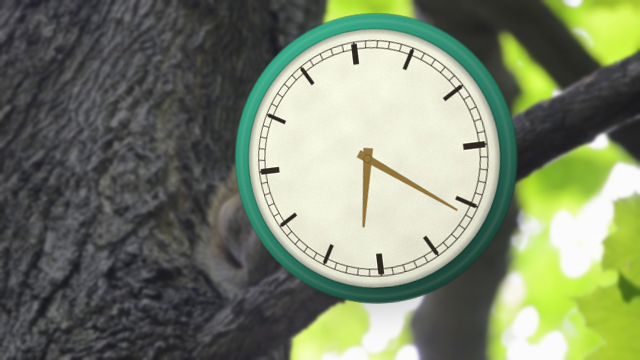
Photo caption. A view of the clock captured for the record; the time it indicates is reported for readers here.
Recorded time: 6:21
